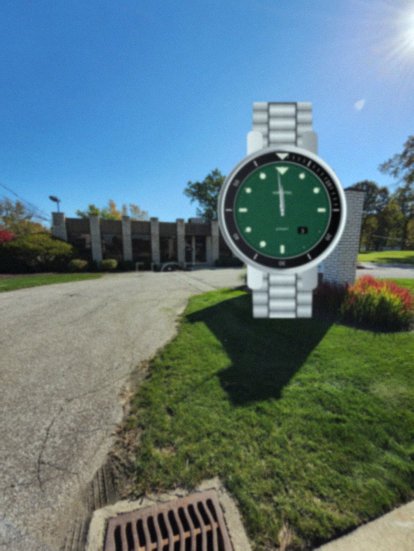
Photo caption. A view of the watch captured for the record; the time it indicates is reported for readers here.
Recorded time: 11:59
